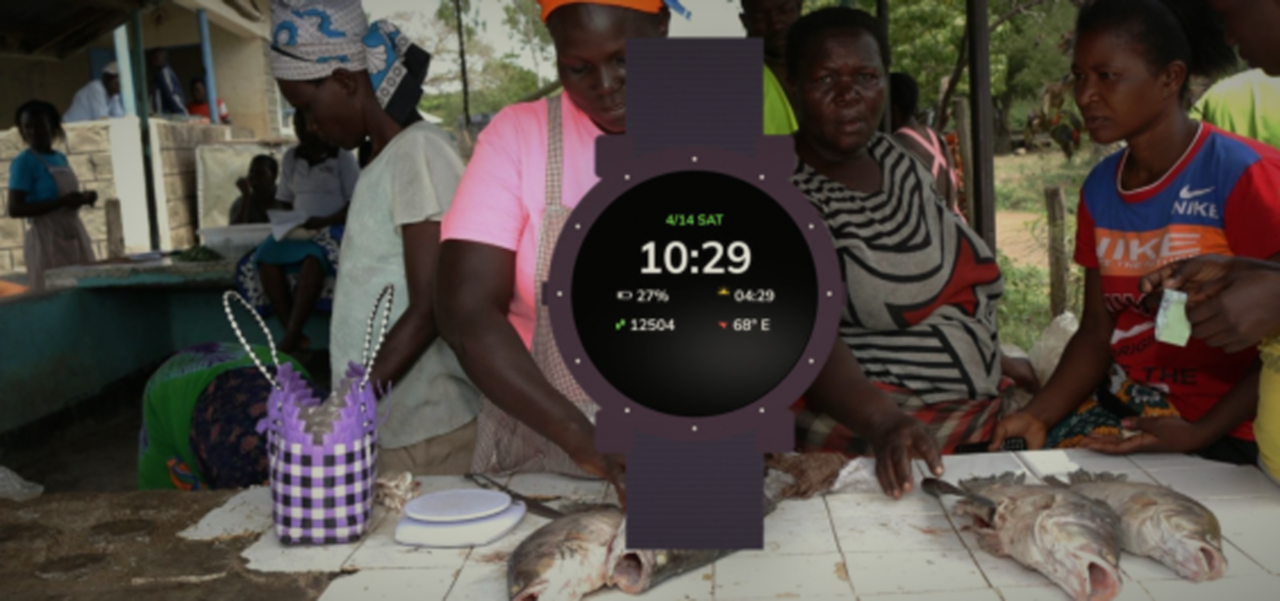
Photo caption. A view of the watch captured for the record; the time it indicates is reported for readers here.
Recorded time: 10:29
